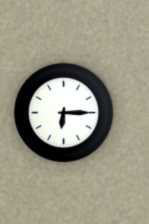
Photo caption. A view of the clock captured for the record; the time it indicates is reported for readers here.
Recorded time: 6:15
